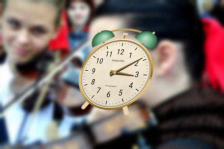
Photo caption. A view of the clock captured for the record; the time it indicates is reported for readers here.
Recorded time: 3:09
